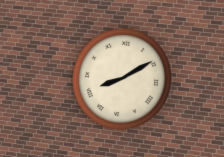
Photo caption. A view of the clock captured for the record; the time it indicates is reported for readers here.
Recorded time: 8:09
